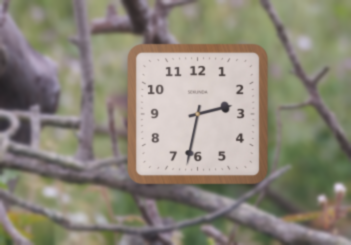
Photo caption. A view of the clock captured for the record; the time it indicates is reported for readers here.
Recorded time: 2:32
